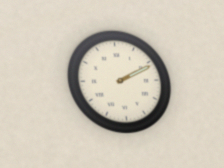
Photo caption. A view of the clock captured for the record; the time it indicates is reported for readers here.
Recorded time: 2:11
